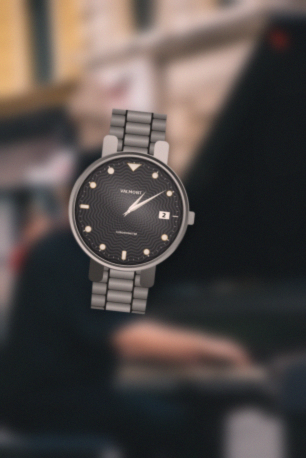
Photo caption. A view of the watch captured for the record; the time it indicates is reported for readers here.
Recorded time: 1:09
